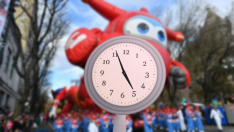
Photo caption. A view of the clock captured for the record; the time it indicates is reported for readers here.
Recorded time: 4:56
